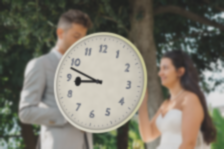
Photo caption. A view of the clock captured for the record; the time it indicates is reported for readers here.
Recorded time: 8:48
